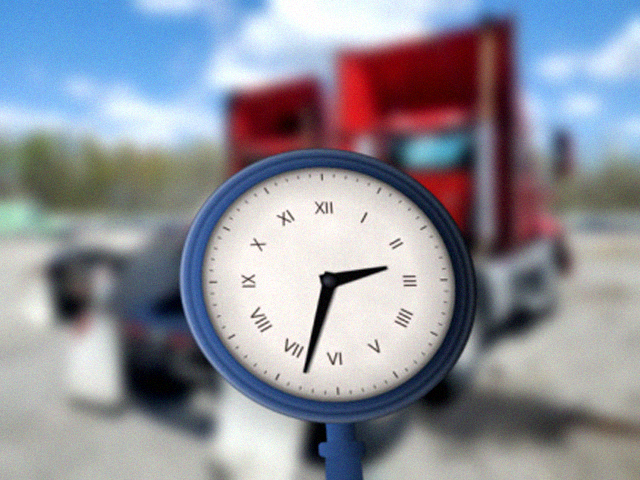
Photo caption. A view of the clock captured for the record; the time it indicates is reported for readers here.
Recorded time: 2:33
